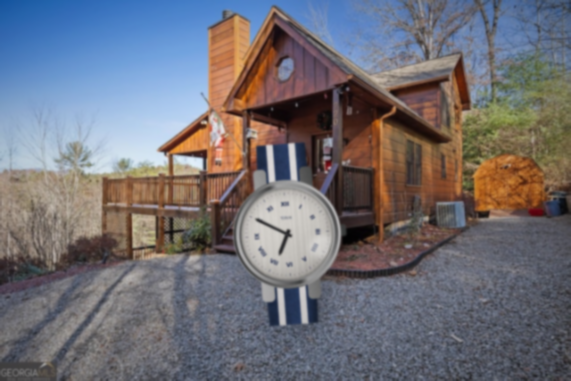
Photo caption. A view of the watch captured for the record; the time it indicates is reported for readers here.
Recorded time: 6:50
